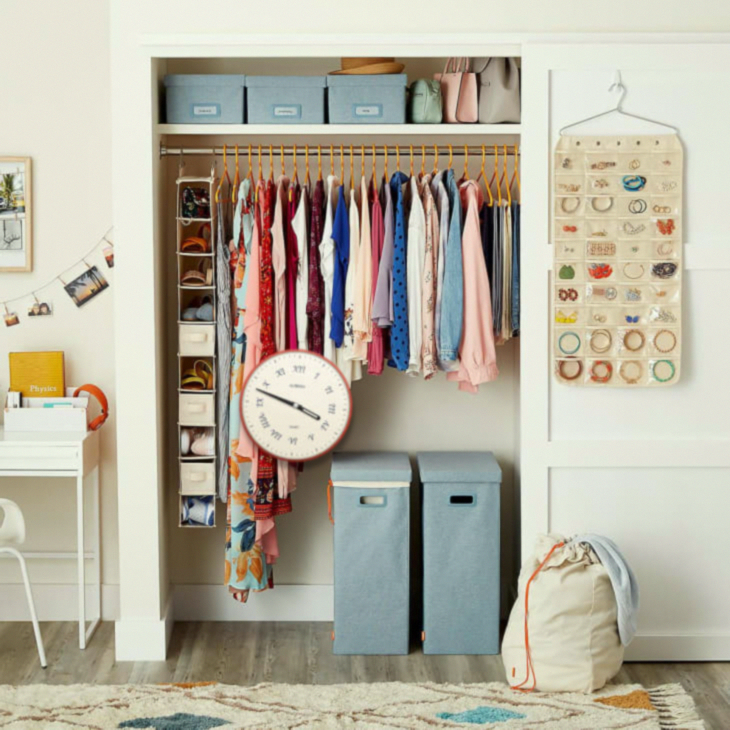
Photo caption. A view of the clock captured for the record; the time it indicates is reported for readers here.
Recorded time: 3:48
